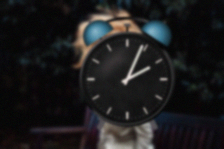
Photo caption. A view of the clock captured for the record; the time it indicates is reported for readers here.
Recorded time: 2:04
